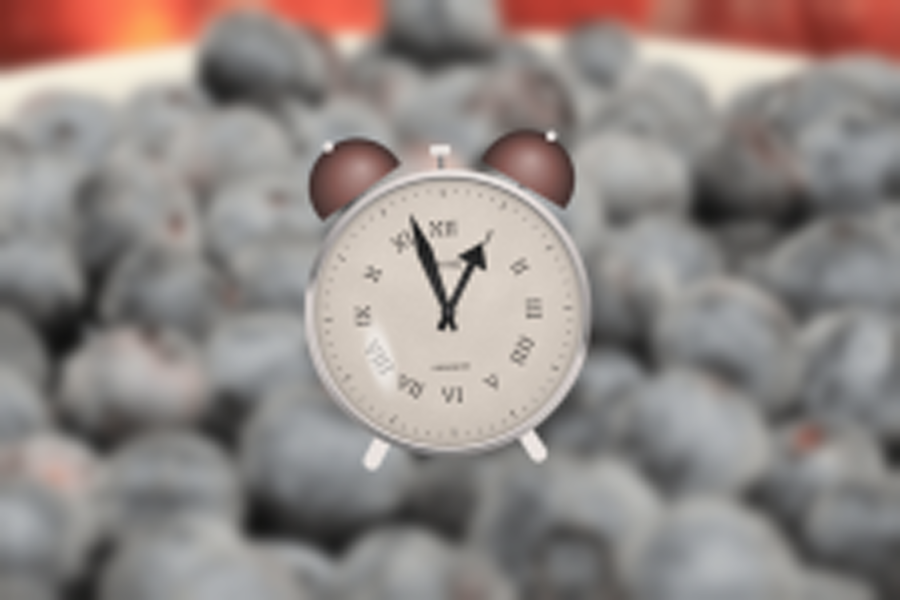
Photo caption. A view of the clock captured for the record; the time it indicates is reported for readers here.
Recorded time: 12:57
